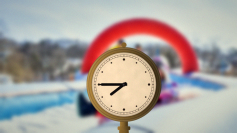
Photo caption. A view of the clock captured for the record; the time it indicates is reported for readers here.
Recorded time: 7:45
